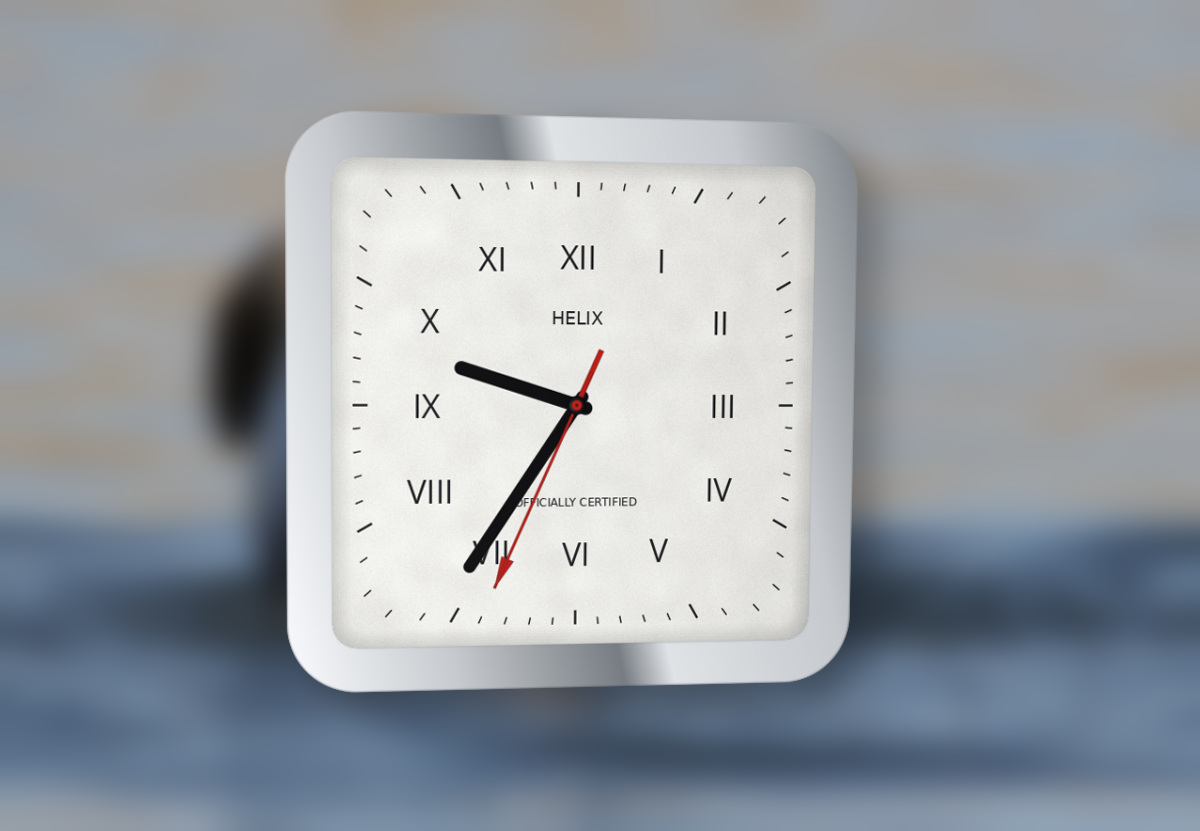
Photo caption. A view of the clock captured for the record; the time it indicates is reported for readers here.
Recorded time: 9:35:34
